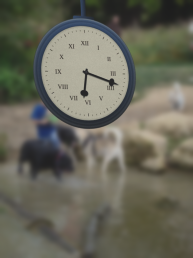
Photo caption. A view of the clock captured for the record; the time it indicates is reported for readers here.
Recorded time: 6:18
